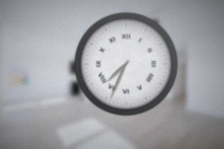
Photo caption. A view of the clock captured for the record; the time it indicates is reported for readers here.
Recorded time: 7:34
